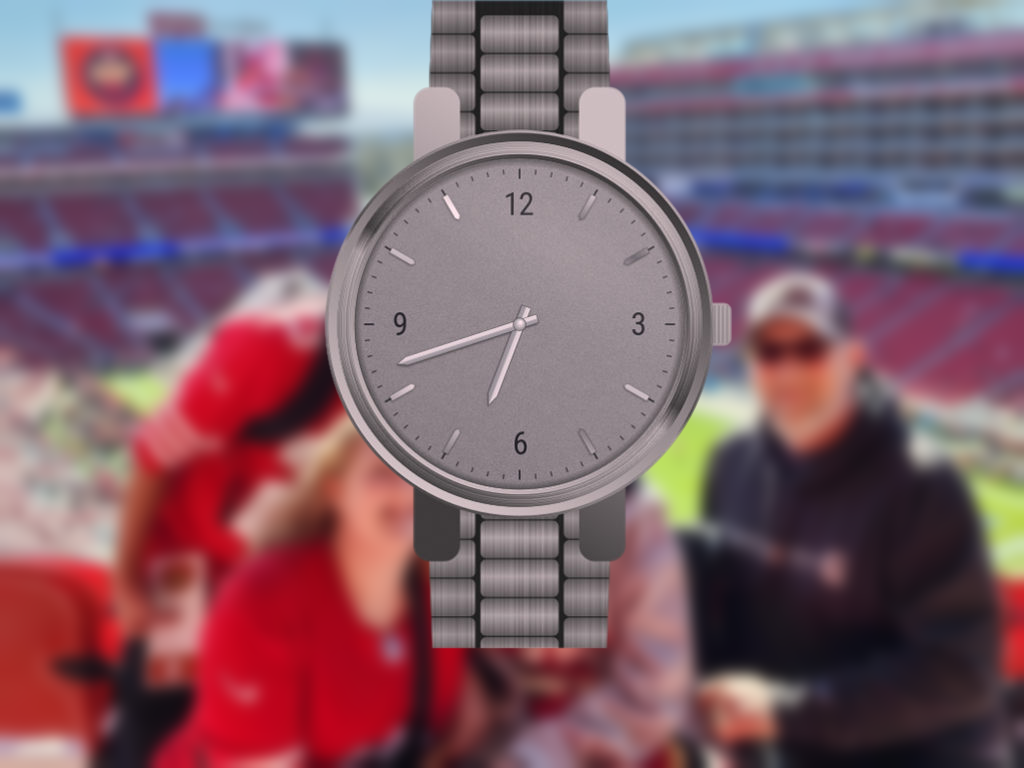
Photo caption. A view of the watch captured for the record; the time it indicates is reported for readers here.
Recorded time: 6:42
